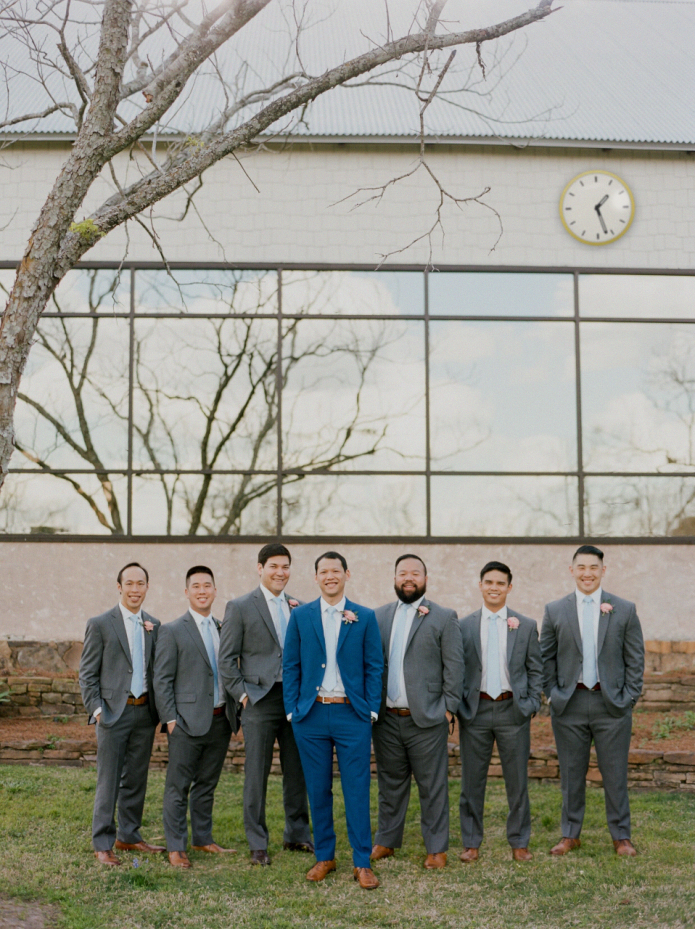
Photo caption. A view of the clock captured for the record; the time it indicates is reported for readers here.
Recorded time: 1:27
